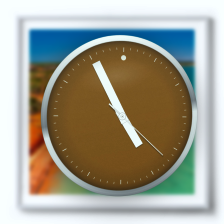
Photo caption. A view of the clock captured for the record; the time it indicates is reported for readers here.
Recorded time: 4:55:22
